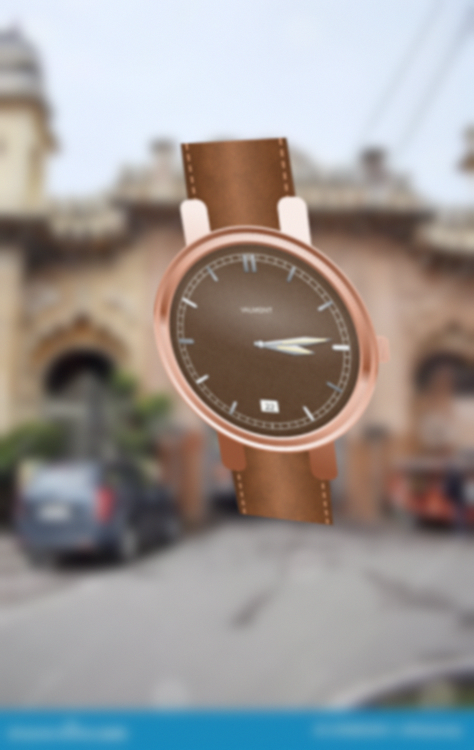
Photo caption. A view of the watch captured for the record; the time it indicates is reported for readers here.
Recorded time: 3:14
